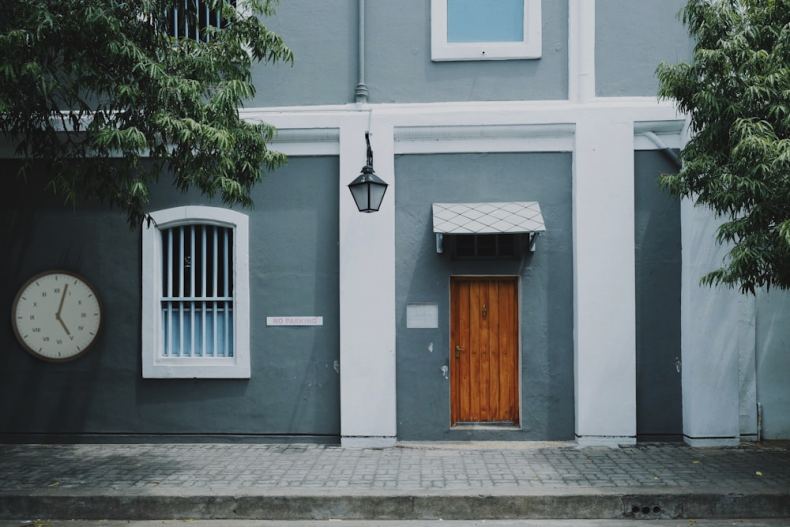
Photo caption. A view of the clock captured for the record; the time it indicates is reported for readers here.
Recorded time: 5:03
